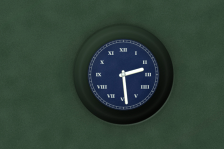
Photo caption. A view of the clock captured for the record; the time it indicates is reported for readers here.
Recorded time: 2:29
